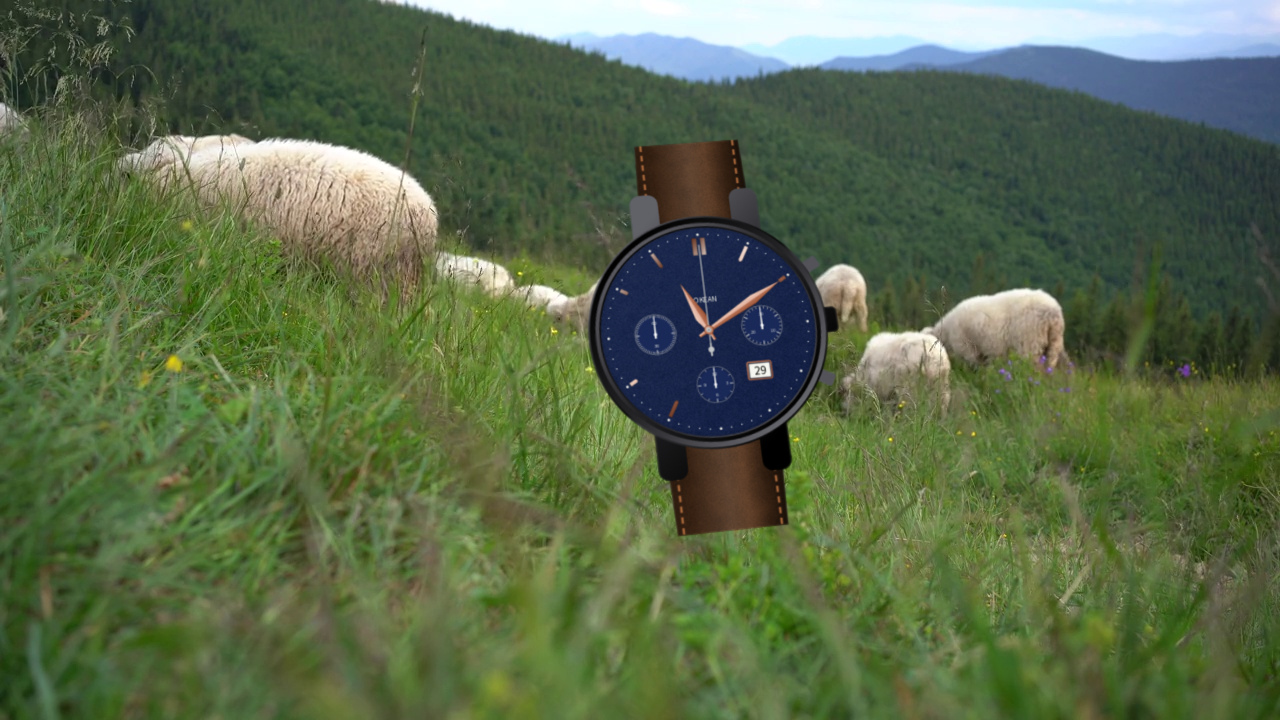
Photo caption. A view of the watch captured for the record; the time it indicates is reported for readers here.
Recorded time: 11:10
